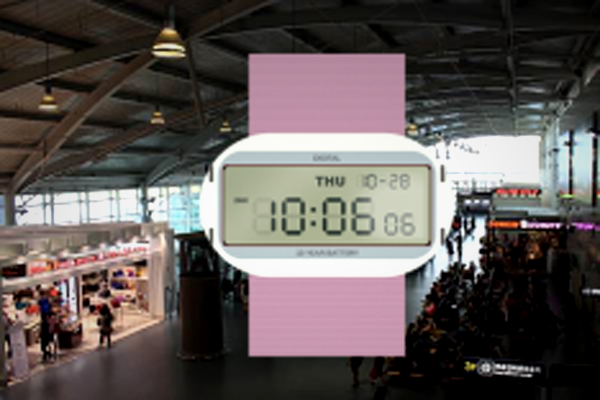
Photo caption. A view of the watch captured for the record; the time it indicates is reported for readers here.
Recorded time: 10:06:06
